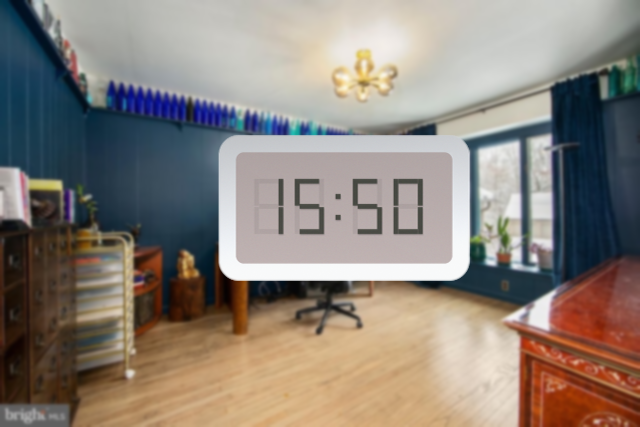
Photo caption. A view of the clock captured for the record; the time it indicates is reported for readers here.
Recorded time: 15:50
